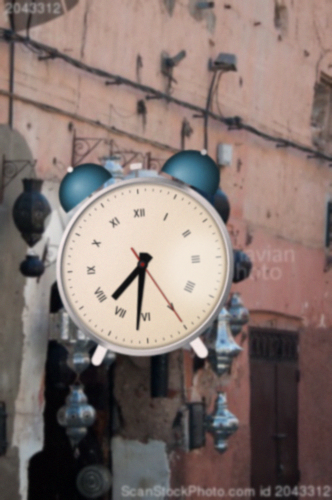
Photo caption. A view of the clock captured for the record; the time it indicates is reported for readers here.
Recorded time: 7:31:25
